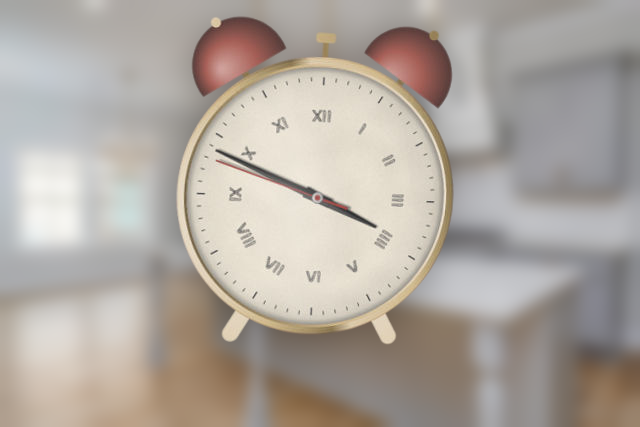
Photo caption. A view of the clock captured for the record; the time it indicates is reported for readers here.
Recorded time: 3:48:48
